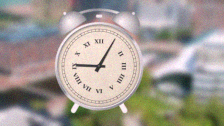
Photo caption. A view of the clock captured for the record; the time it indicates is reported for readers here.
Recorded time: 9:05
